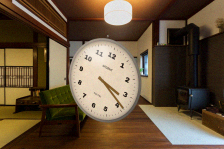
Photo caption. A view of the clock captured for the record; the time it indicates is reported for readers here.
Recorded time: 3:19
